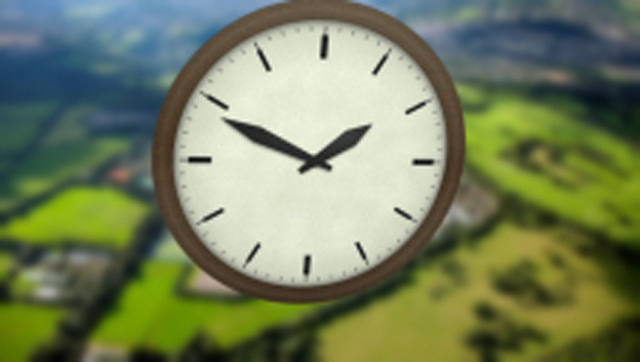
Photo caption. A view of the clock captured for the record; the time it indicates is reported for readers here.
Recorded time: 1:49
